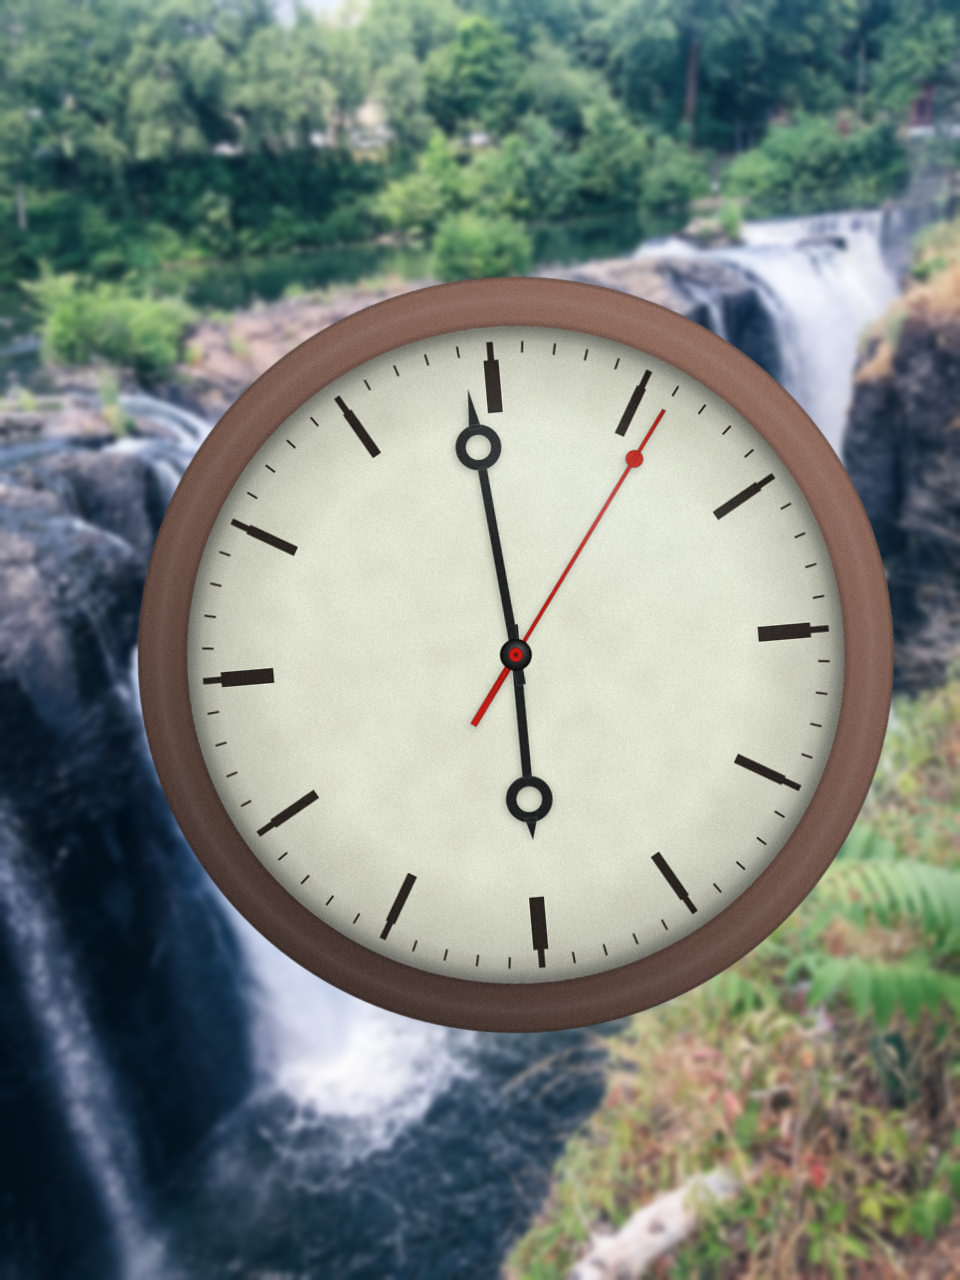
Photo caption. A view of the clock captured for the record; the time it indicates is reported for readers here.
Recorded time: 5:59:06
